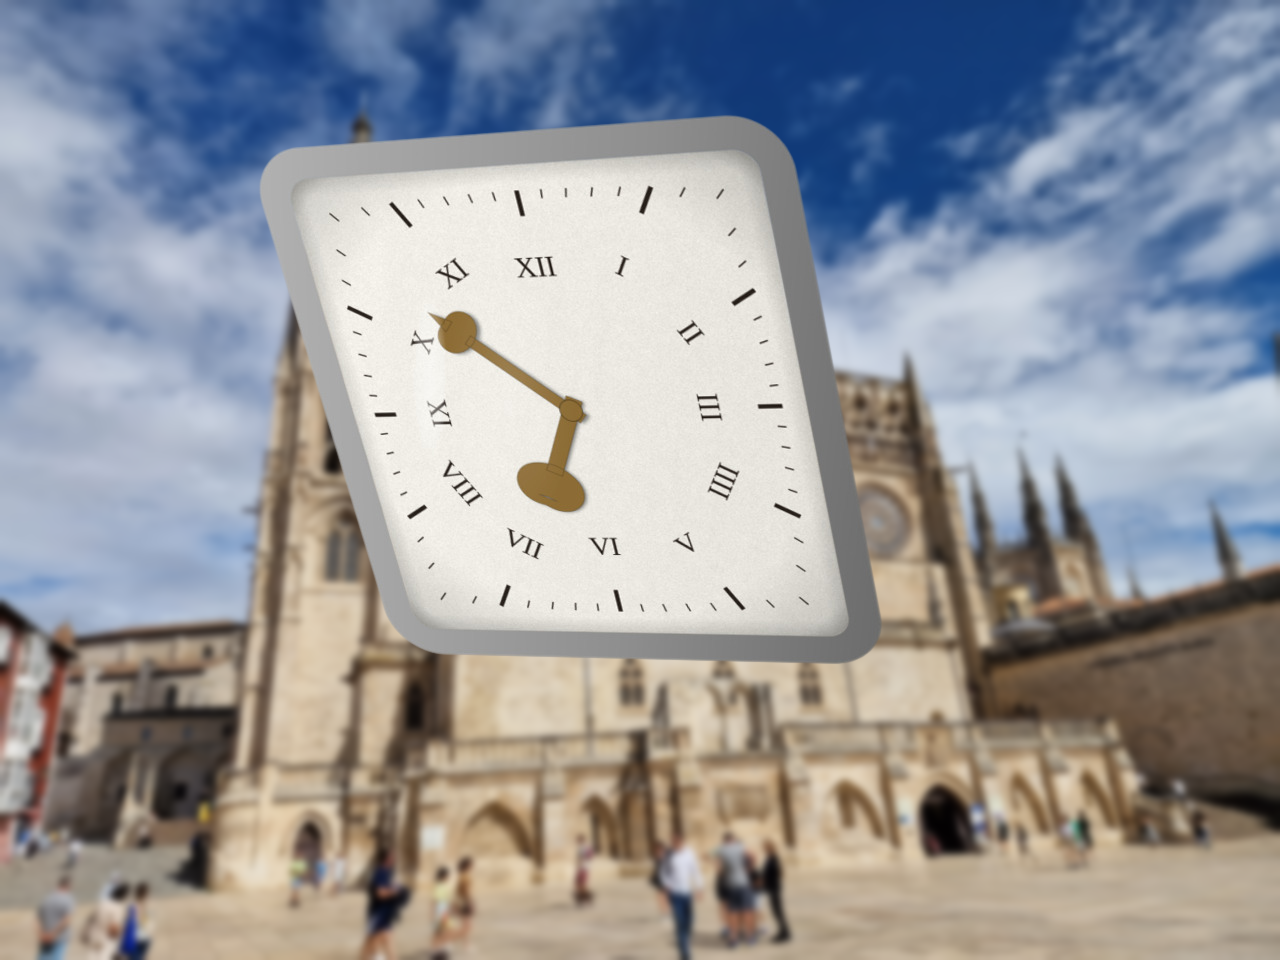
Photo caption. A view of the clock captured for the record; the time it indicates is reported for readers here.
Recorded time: 6:52
